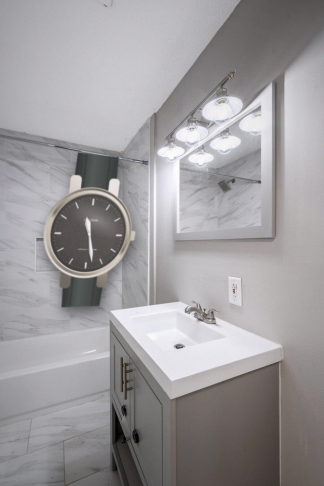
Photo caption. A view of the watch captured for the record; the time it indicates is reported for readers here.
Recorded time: 11:28
